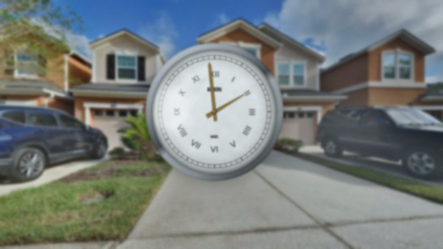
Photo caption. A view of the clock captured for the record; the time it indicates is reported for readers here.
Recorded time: 1:59
